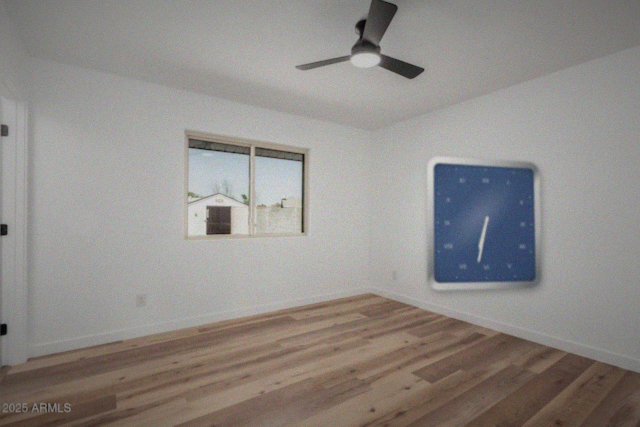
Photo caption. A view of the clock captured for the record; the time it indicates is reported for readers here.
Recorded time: 6:32
